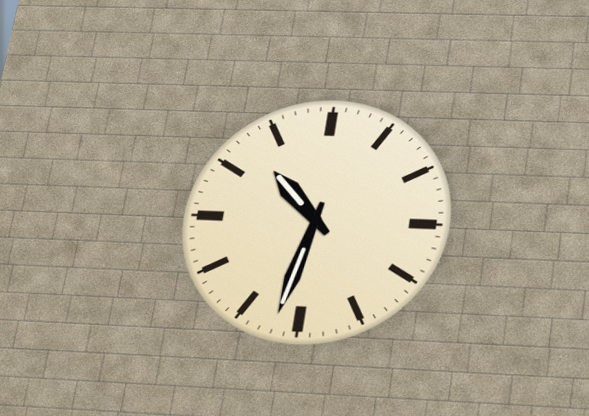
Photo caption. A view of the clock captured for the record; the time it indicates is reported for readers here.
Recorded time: 10:32
